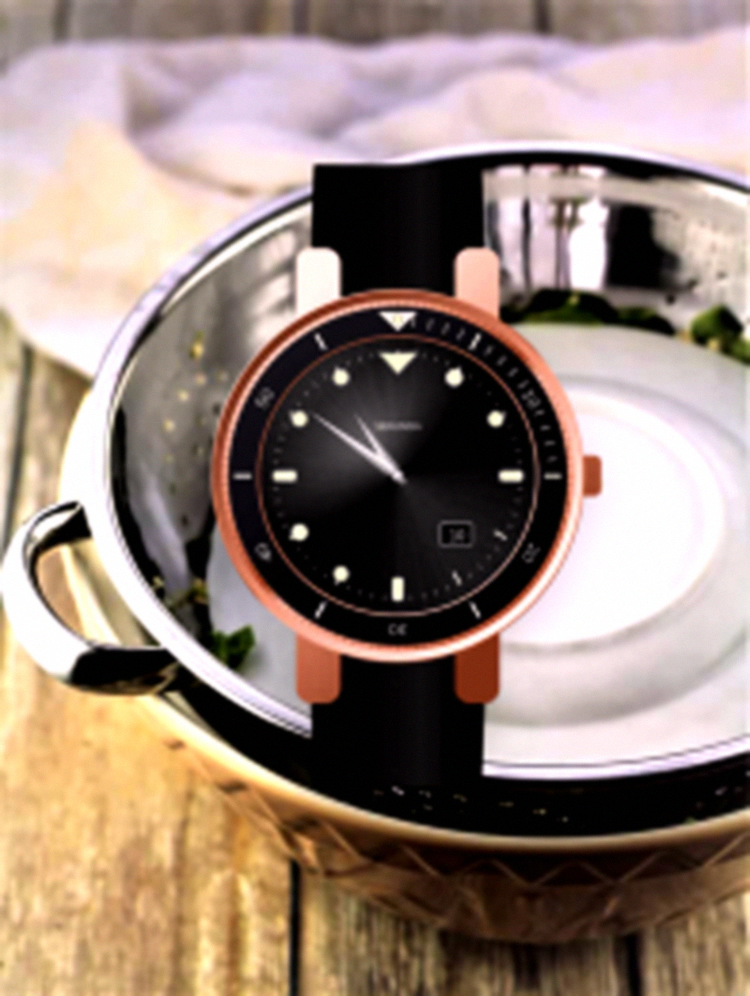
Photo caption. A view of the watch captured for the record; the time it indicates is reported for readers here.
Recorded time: 10:51
